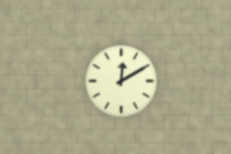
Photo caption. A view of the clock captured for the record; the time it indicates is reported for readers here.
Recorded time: 12:10
